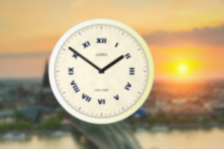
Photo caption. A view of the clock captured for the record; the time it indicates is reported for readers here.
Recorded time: 1:51
